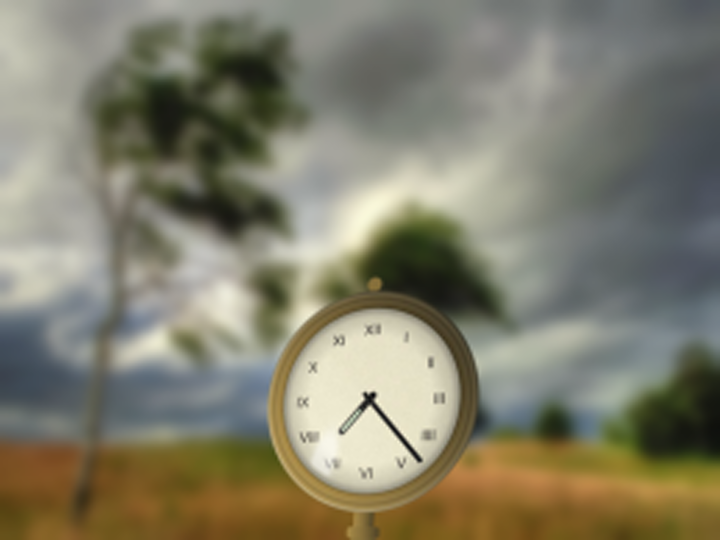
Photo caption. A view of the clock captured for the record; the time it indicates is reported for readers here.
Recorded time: 7:23
